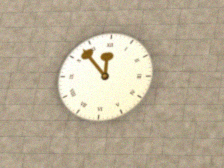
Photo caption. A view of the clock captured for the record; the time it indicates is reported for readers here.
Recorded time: 11:53
